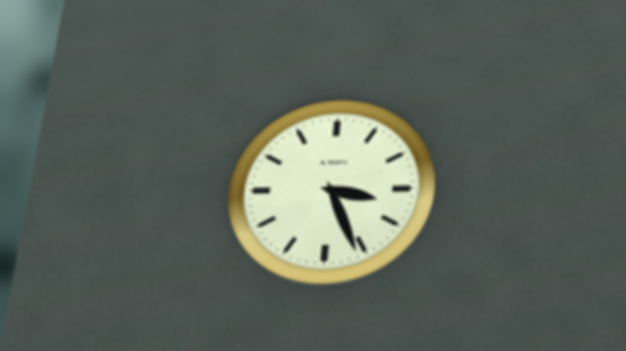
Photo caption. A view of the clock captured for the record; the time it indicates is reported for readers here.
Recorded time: 3:26
